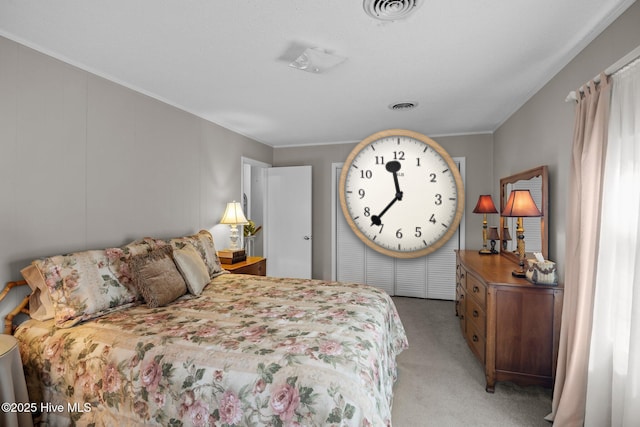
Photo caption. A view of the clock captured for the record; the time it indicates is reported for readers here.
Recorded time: 11:37
